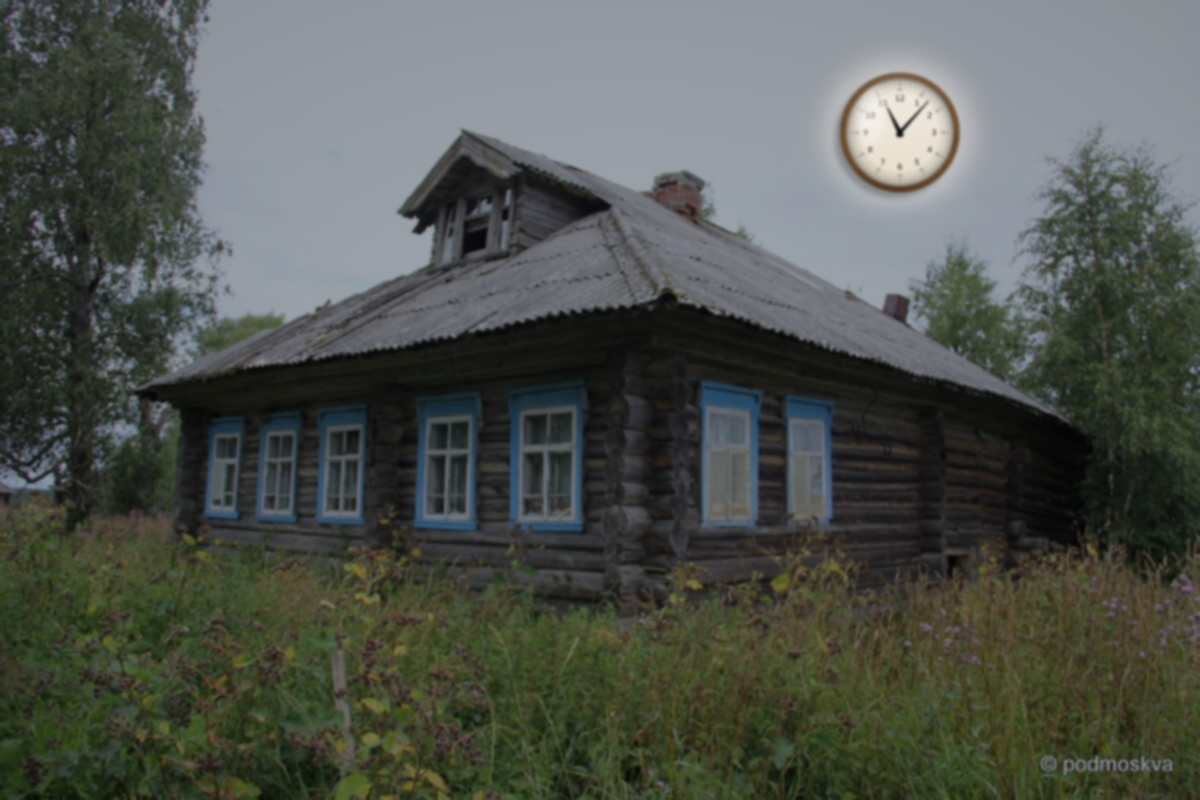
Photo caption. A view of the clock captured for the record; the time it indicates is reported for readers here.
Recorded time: 11:07
